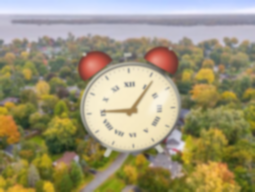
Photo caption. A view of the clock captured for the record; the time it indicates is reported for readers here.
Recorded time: 9:06
